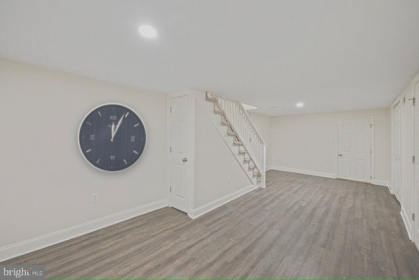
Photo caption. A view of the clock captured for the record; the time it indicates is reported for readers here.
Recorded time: 12:04
